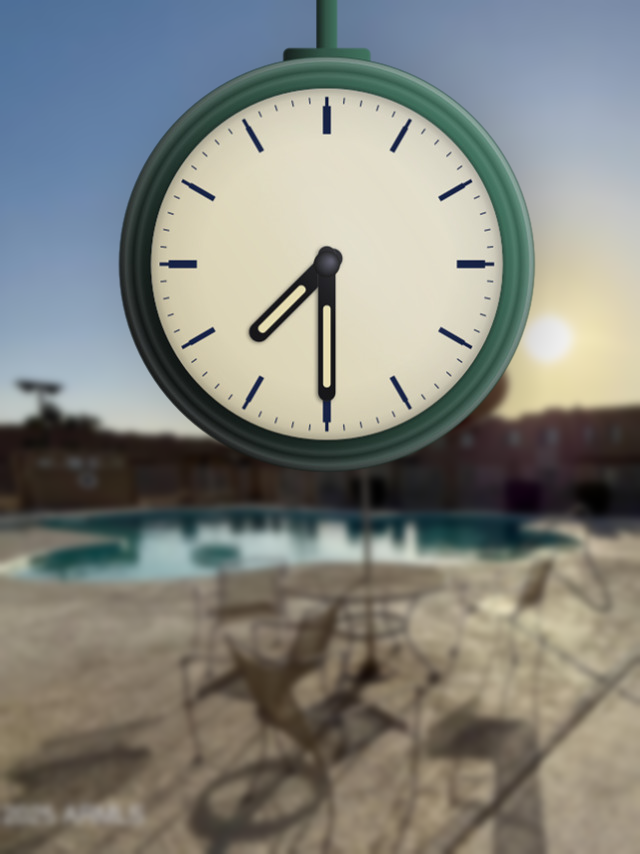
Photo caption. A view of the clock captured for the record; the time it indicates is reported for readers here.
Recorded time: 7:30
